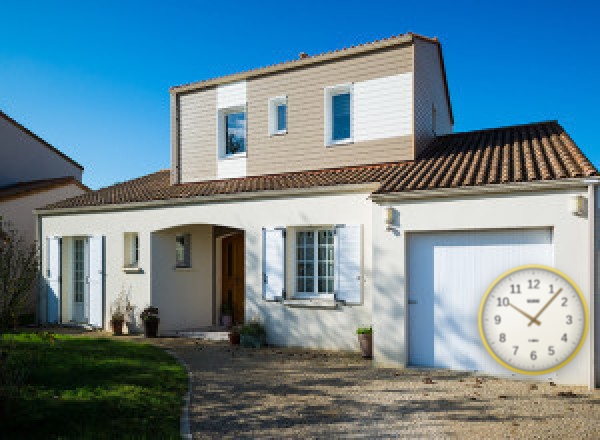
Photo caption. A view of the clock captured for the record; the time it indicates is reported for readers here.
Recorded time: 10:07
